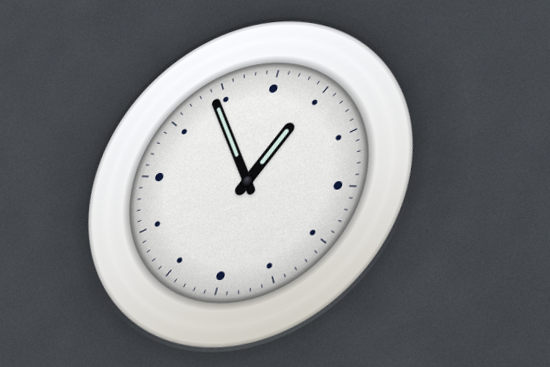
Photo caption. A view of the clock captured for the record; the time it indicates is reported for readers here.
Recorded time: 12:54
